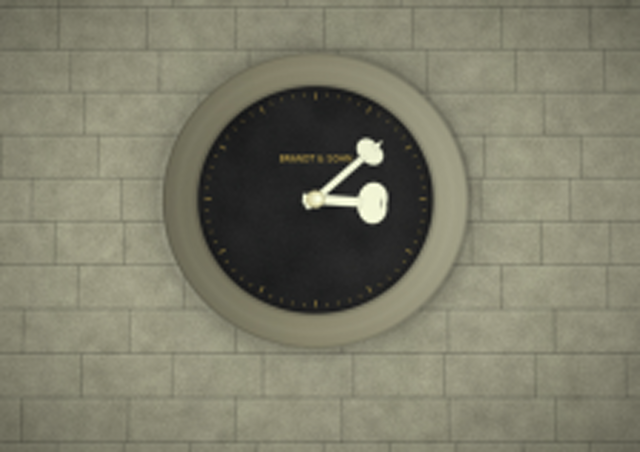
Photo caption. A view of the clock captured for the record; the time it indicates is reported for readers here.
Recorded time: 3:08
